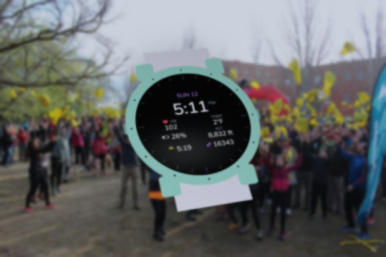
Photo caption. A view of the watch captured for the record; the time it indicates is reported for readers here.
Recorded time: 5:11
